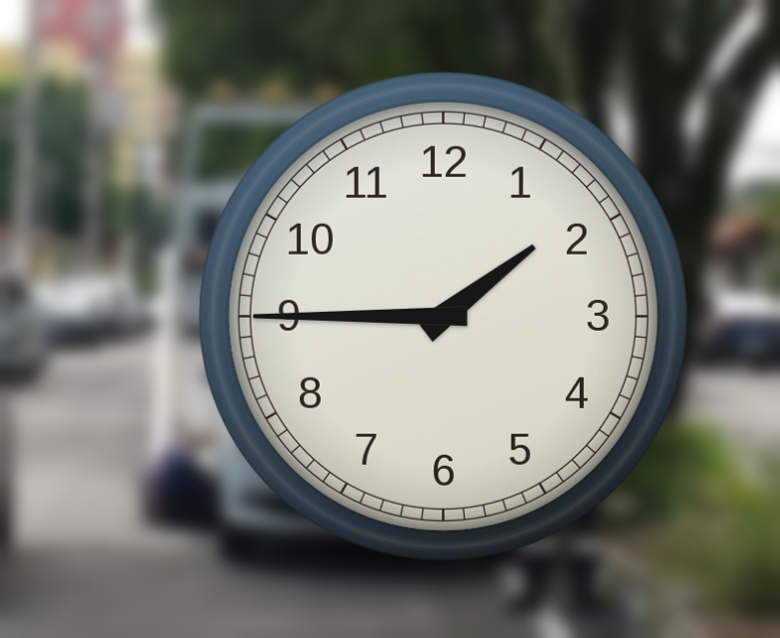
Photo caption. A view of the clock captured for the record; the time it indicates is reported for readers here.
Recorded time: 1:45
